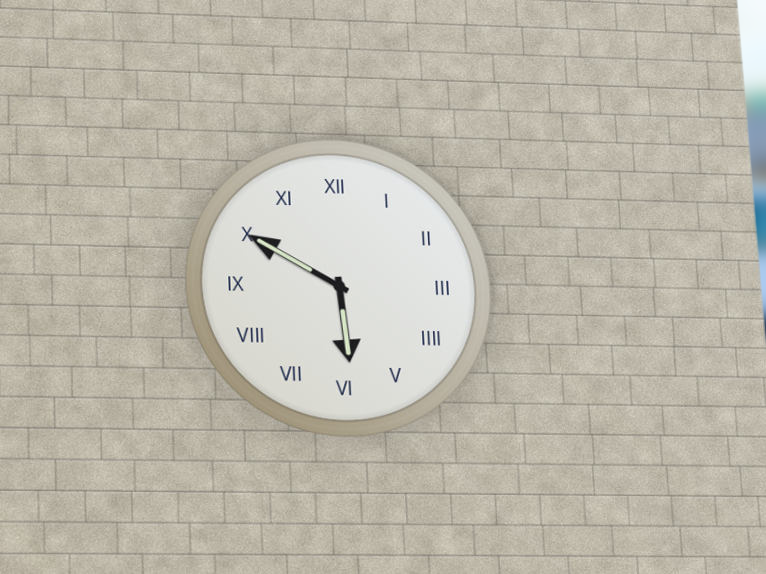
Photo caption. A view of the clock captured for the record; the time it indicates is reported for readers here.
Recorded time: 5:50
